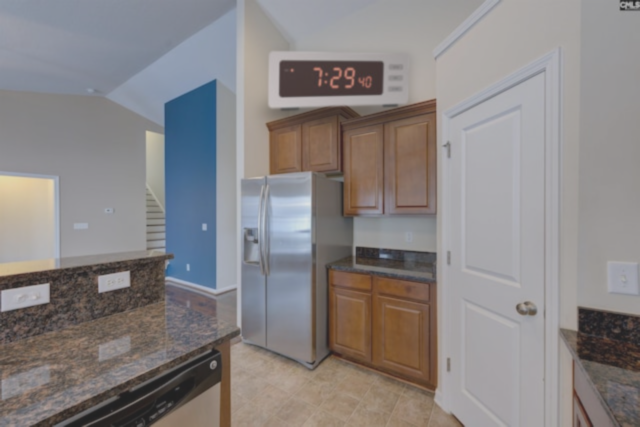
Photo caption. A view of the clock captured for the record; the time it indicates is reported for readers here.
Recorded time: 7:29:40
